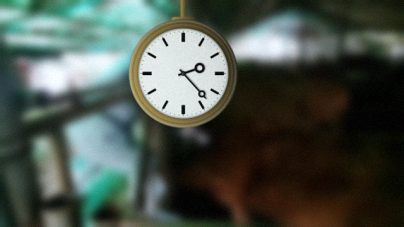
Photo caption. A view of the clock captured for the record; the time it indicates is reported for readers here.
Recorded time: 2:23
